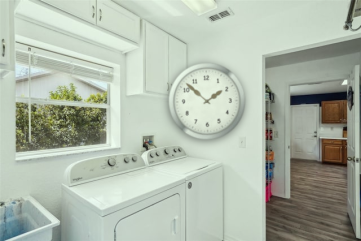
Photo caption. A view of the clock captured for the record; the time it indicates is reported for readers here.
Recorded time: 1:52
